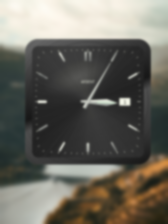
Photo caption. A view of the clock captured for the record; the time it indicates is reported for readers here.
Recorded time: 3:05
